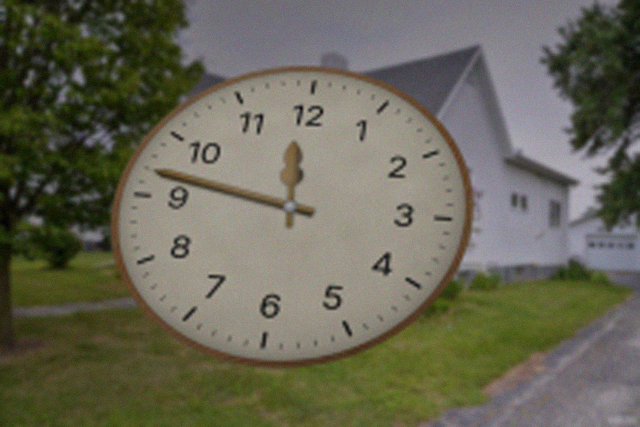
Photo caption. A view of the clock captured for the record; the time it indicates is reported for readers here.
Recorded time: 11:47
